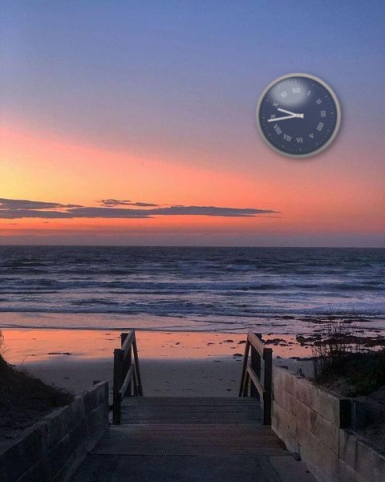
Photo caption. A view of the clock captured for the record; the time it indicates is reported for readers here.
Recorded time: 9:44
